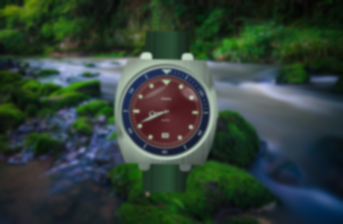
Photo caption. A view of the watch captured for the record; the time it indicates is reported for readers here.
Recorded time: 8:41
